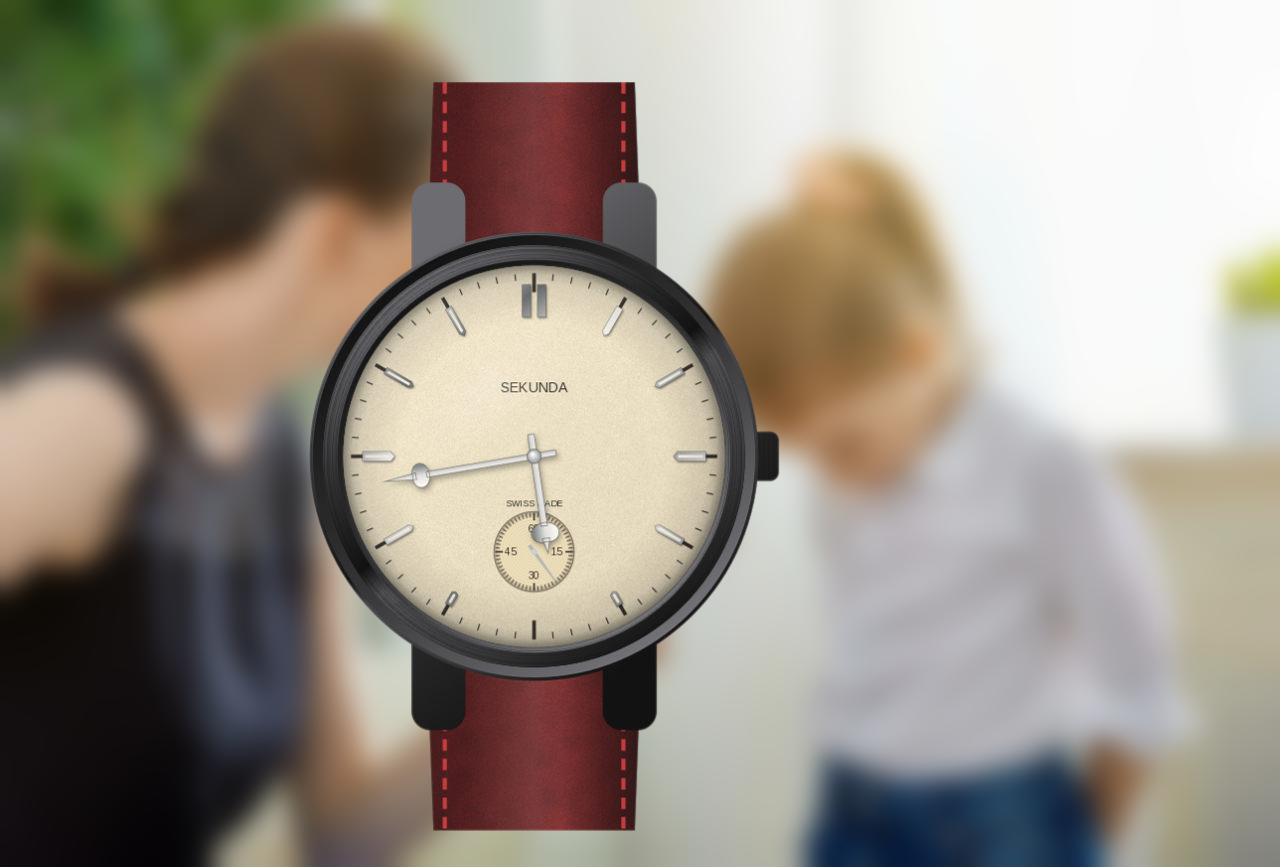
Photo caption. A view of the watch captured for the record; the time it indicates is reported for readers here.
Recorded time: 5:43:24
